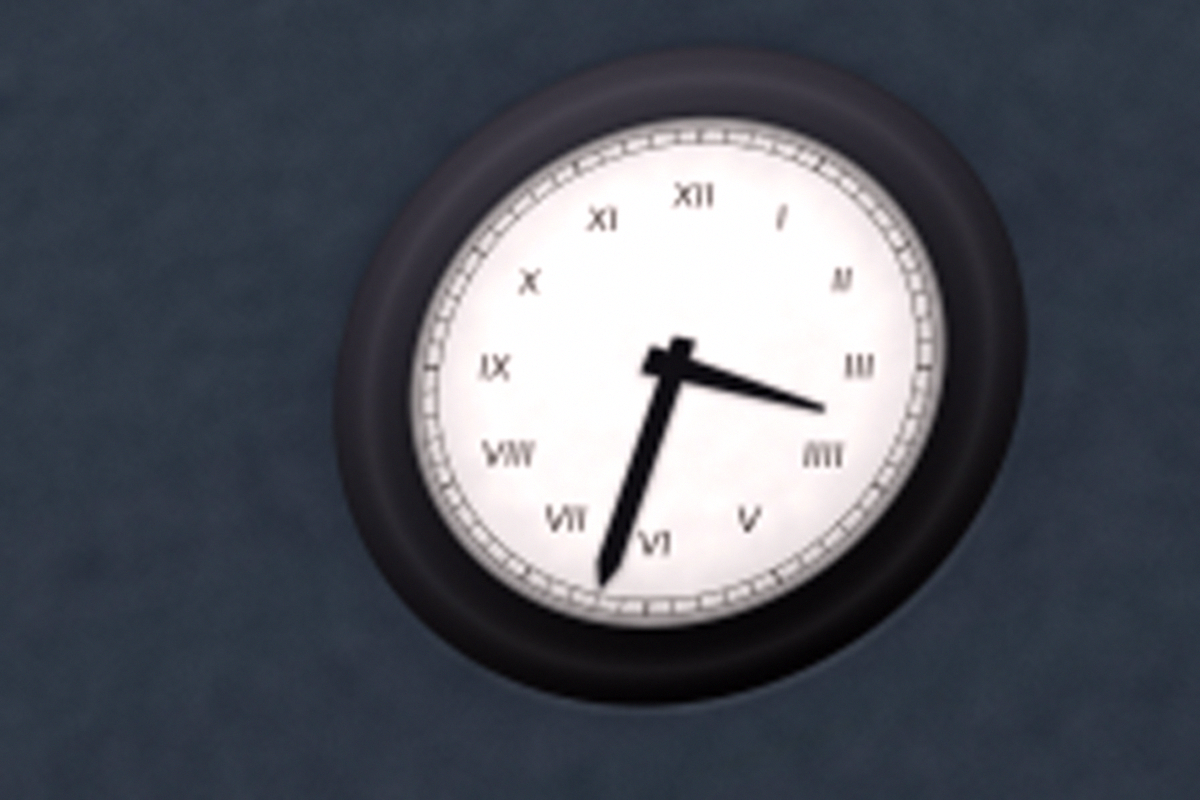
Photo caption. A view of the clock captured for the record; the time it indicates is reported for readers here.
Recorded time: 3:32
